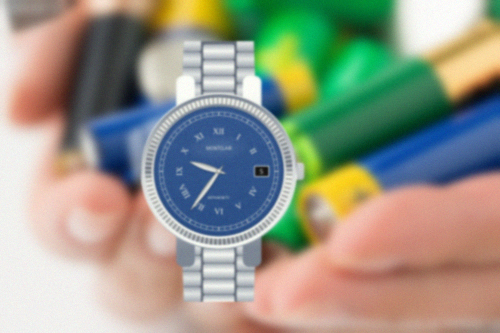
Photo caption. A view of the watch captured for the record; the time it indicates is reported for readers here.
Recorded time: 9:36
